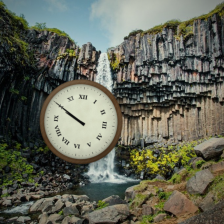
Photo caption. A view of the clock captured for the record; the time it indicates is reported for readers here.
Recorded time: 9:50
